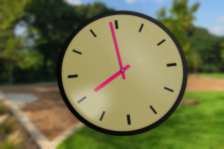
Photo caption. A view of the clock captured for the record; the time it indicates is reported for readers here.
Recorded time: 7:59
